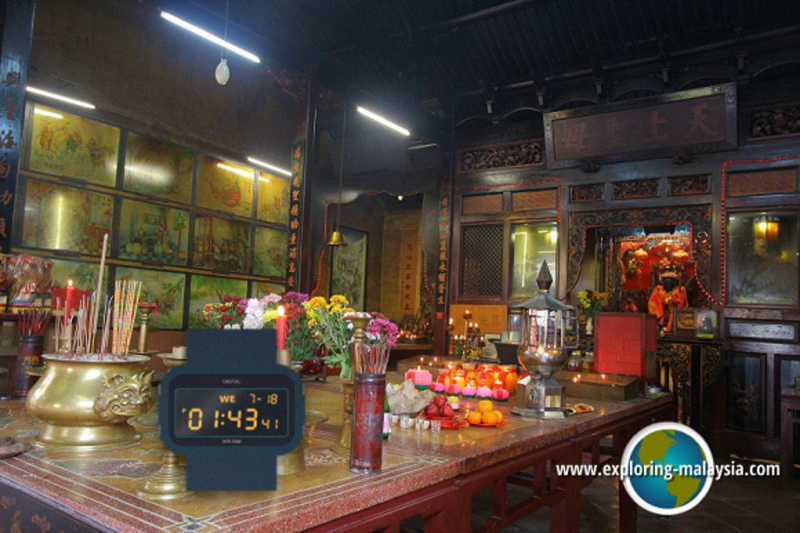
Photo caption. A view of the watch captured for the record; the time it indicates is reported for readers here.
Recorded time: 1:43:41
